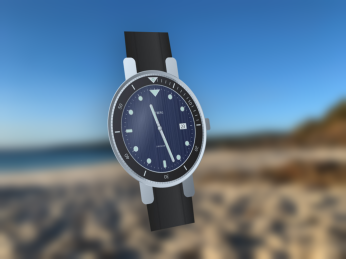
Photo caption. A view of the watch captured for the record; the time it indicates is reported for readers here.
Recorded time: 11:27
